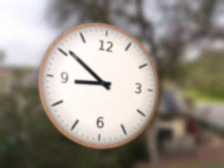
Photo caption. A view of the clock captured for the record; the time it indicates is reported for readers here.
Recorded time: 8:51
